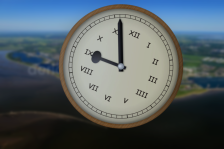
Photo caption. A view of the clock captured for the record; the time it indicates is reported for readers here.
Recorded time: 8:56
